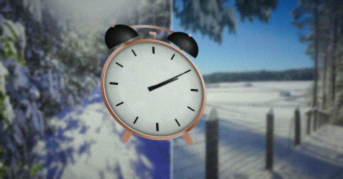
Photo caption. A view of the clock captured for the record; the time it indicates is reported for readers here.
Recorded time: 2:10
